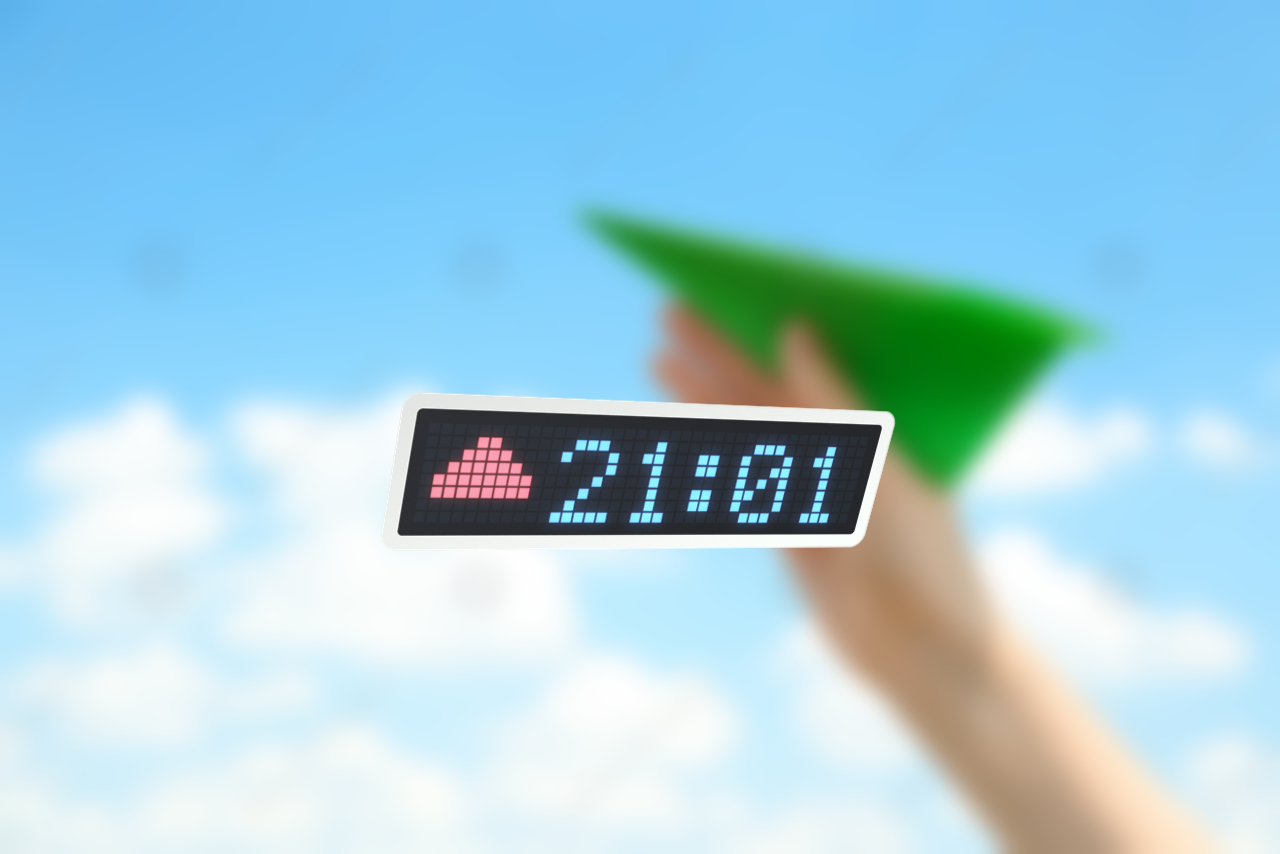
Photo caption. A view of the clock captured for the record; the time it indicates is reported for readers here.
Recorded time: 21:01
